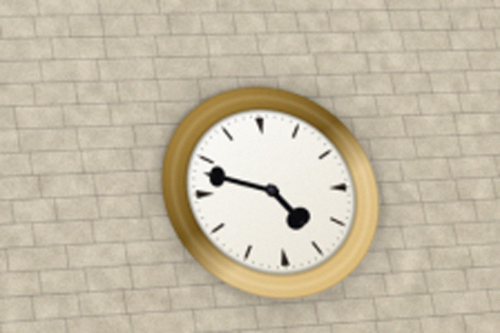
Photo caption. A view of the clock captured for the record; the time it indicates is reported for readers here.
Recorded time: 4:48
